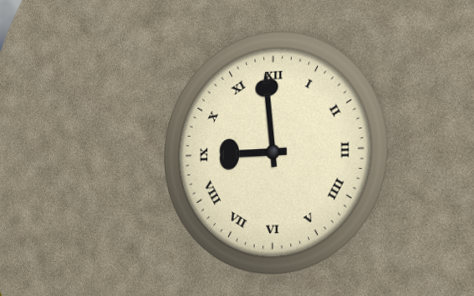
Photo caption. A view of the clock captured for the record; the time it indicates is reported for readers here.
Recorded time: 8:59
